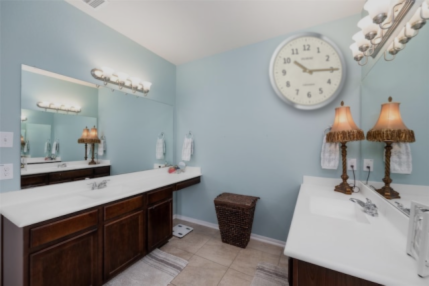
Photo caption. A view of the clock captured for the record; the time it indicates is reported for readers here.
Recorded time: 10:15
